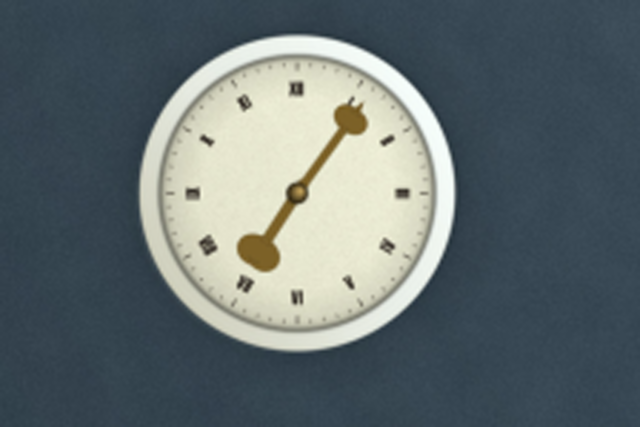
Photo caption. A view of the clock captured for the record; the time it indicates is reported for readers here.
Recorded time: 7:06
